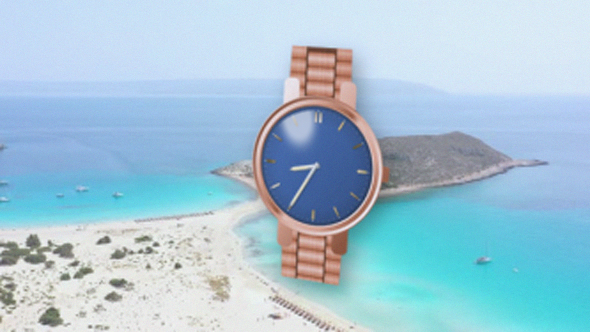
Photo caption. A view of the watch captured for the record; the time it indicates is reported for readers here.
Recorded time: 8:35
